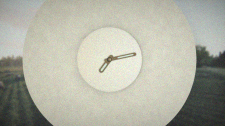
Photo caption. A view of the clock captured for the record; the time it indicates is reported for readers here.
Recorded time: 7:13
